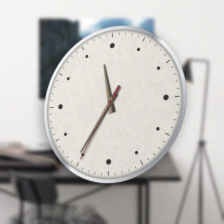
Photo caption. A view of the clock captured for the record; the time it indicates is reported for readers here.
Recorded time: 11:35:35
